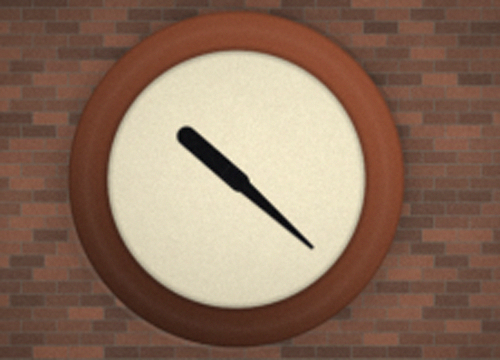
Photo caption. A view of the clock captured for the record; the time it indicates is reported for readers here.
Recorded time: 10:22
